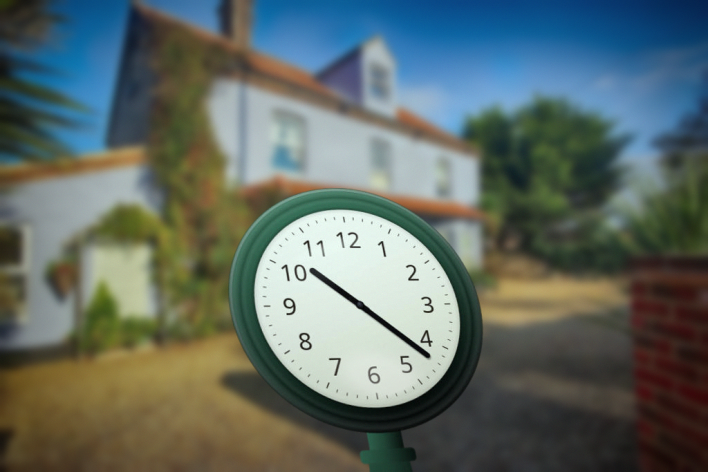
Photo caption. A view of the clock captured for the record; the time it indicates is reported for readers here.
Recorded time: 10:22
